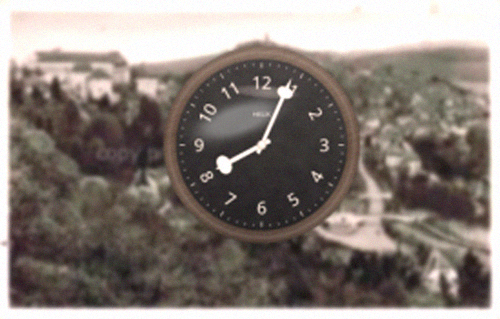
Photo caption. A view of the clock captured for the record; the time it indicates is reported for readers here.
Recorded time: 8:04
